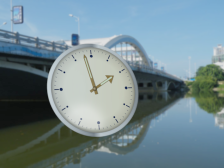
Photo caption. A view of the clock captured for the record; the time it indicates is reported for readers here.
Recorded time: 1:58
